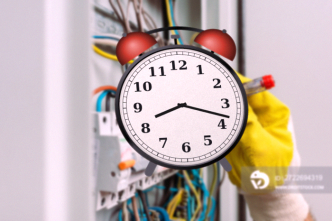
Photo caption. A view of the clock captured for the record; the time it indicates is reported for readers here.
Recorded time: 8:18
